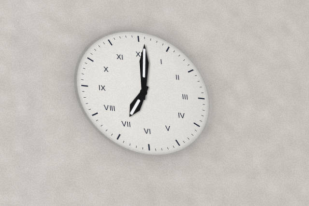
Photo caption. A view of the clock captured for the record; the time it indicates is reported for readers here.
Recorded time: 7:01
